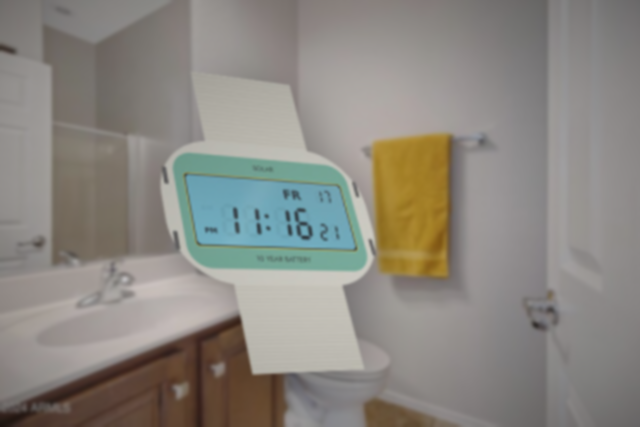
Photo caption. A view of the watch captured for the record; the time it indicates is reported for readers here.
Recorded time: 11:16:21
